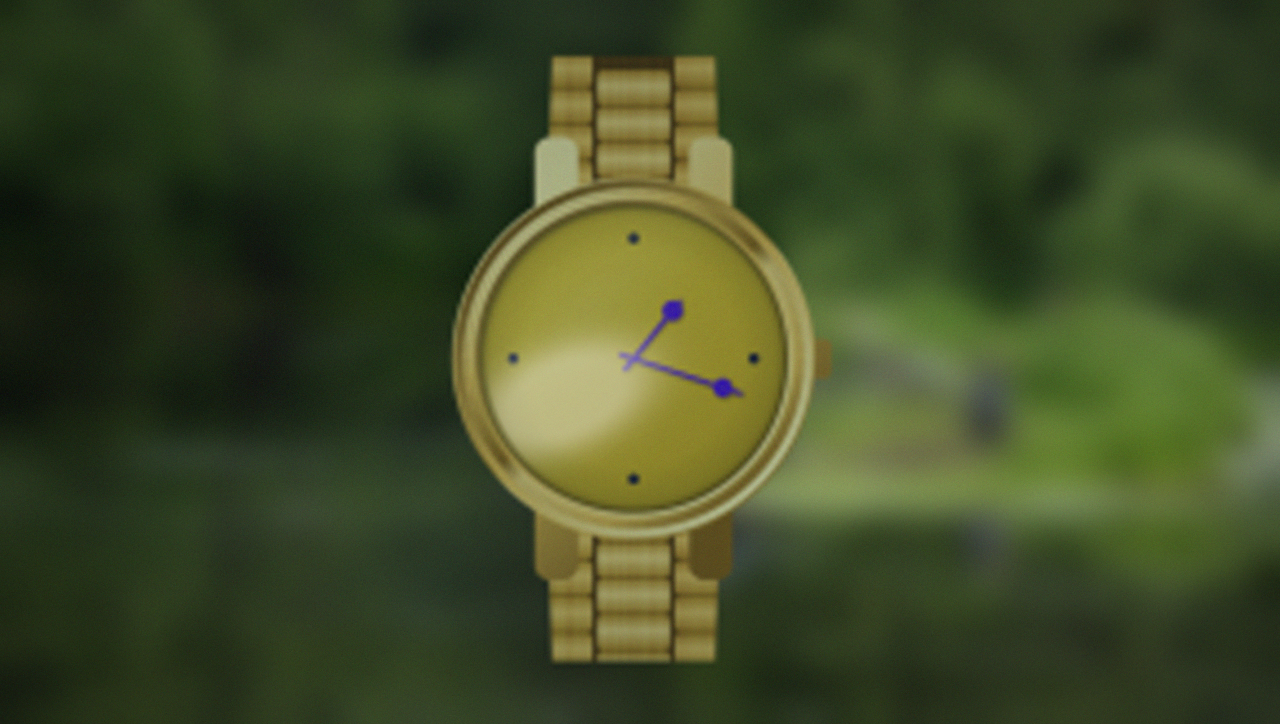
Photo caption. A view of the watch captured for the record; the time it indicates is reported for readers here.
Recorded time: 1:18
